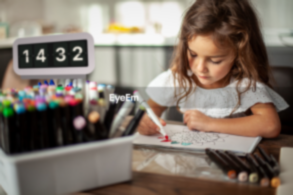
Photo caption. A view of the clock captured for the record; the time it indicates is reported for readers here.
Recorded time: 14:32
